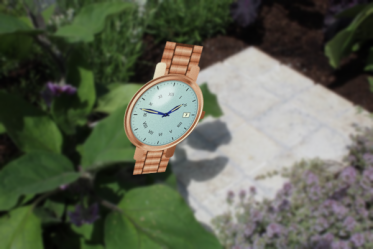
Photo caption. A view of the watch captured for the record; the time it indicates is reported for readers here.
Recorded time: 1:47
